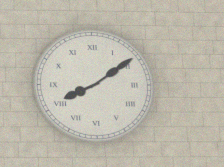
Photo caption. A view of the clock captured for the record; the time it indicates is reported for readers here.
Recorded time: 8:09
